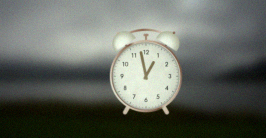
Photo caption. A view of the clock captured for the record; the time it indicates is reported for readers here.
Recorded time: 12:58
